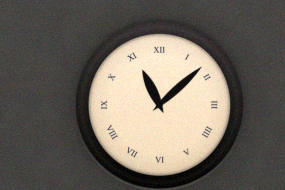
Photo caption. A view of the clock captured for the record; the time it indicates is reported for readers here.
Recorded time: 11:08
